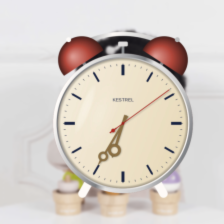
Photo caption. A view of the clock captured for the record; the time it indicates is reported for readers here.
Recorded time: 6:35:09
